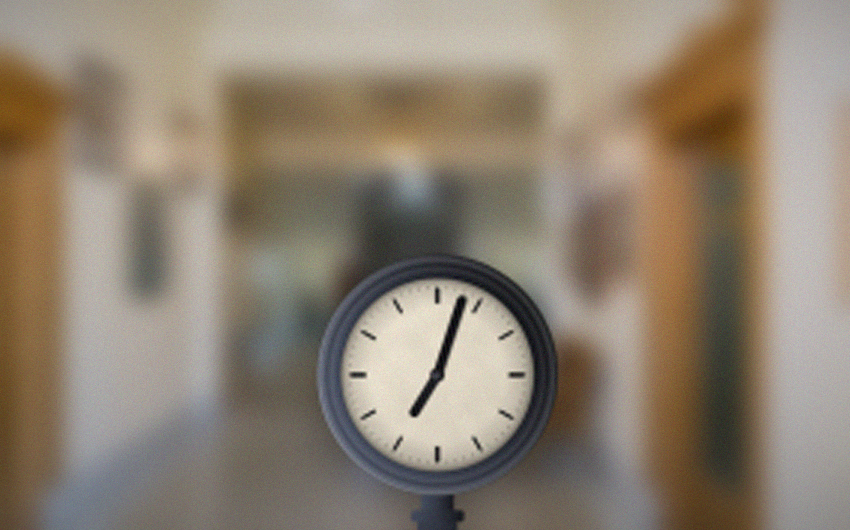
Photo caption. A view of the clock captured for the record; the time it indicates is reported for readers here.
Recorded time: 7:03
